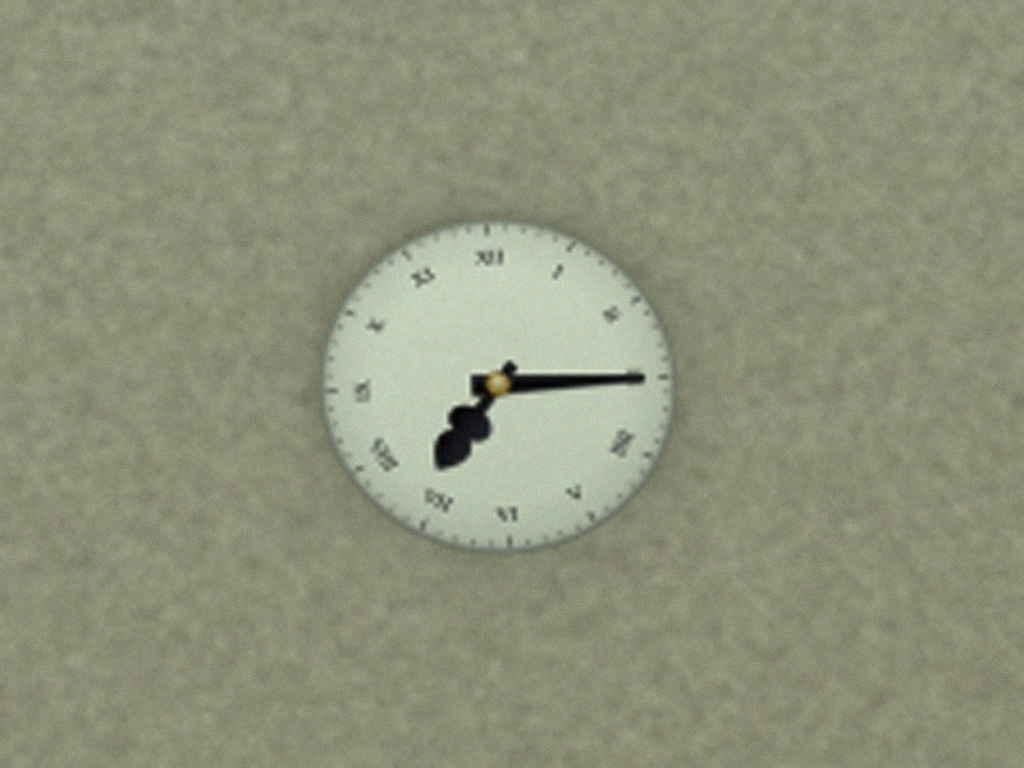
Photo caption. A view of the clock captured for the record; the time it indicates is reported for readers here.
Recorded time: 7:15
